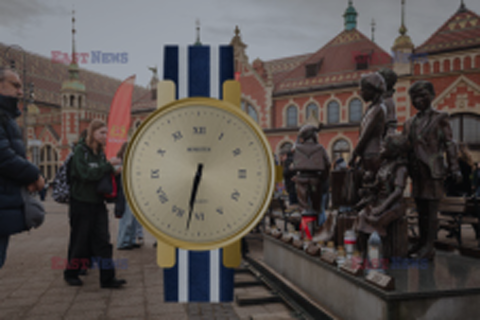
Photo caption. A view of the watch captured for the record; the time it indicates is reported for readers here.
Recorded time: 6:32
